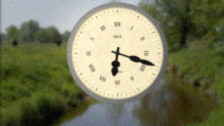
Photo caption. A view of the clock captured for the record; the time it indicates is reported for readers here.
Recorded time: 6:18
